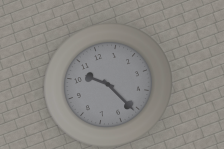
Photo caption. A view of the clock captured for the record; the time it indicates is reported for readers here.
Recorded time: 10:26
